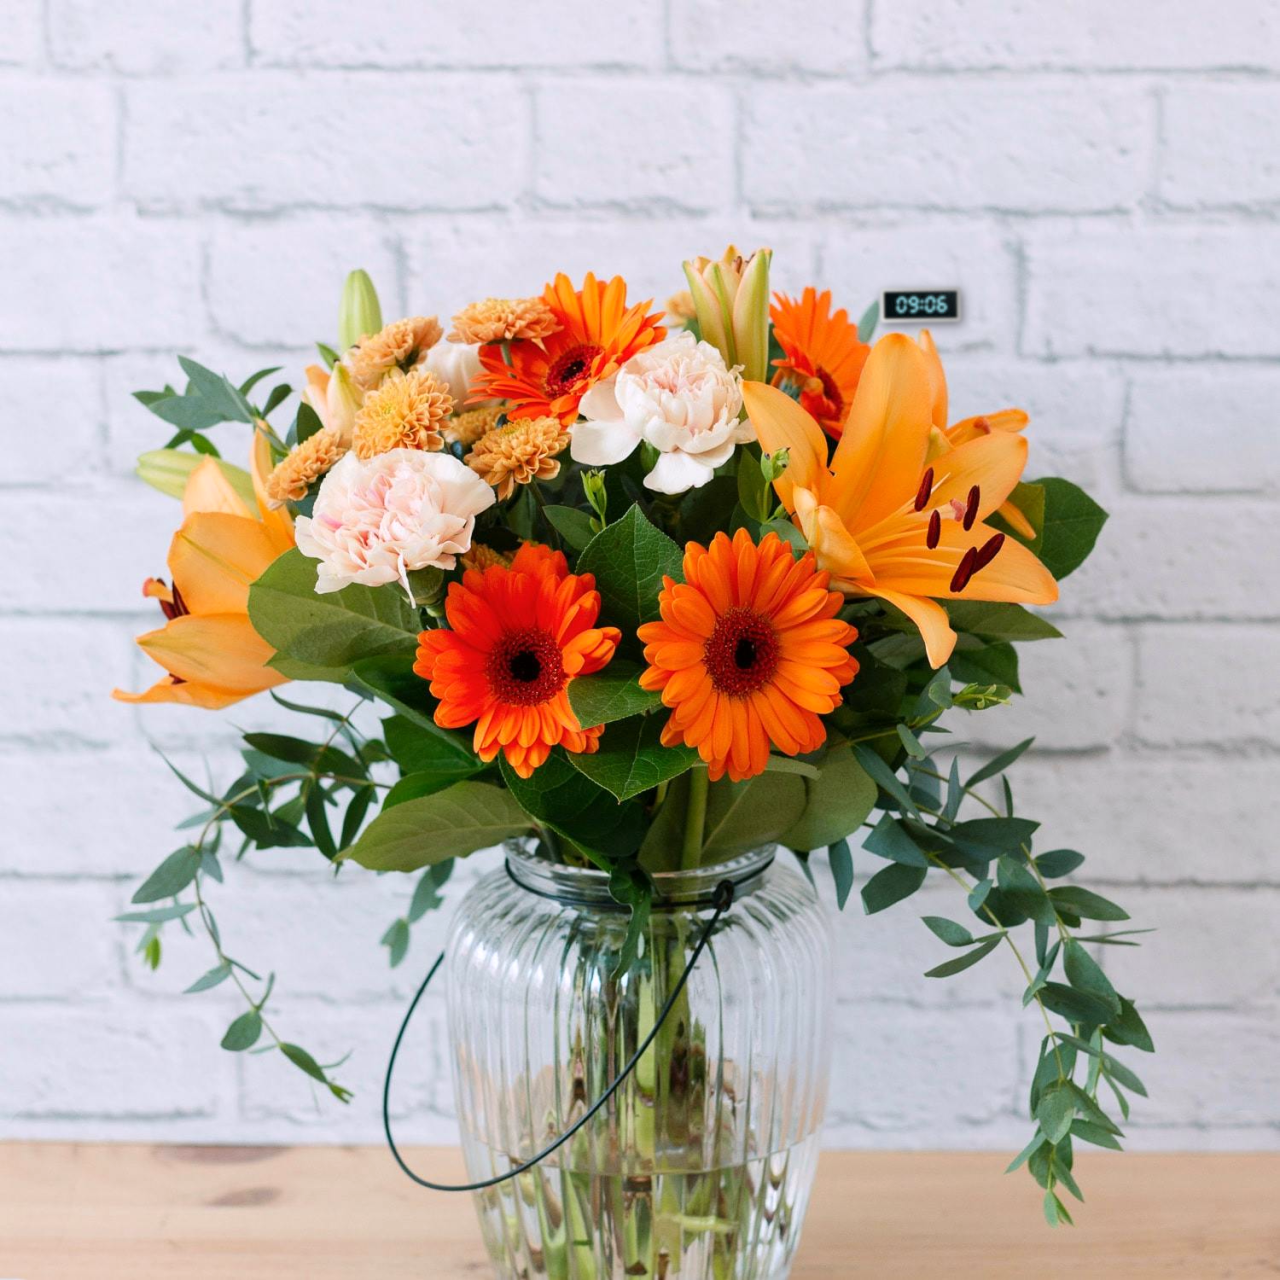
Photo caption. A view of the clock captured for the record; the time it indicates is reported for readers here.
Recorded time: 9:06
